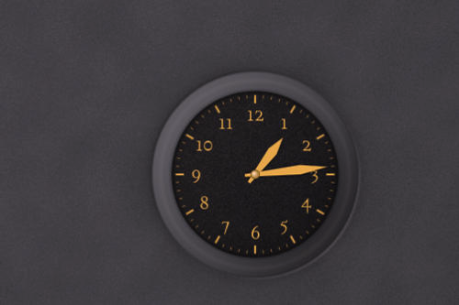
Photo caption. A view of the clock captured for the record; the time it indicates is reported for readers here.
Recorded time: 1:14
